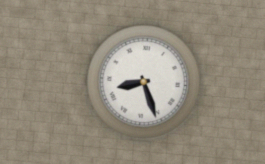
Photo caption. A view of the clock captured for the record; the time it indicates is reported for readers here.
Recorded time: 8:26
